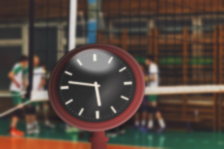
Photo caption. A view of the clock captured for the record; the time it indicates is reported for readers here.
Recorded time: 5:47
